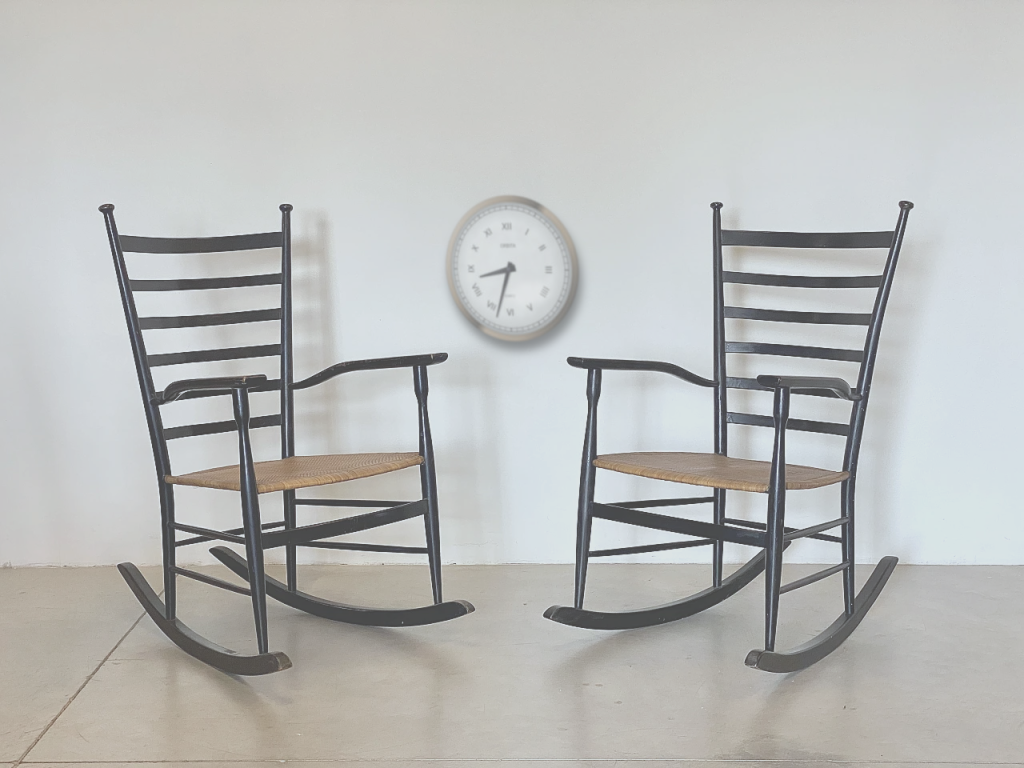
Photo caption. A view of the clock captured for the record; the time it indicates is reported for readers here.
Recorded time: 8:33
